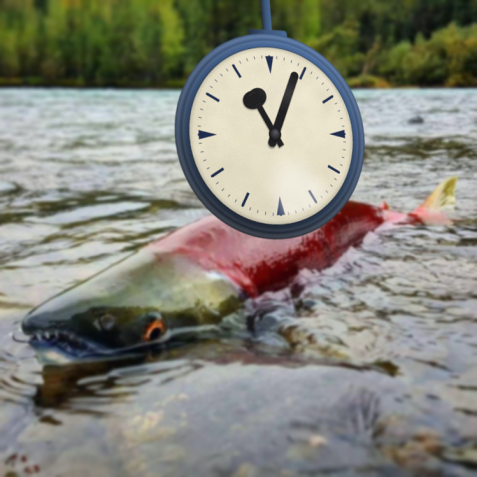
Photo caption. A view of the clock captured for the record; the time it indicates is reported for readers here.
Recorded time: 11:04
